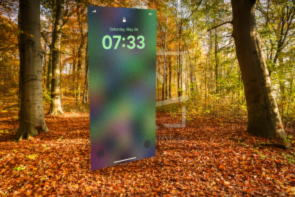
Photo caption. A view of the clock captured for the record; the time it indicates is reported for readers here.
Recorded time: 7:33
